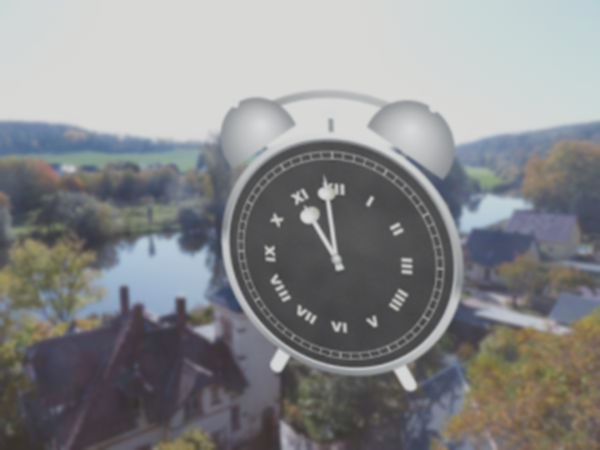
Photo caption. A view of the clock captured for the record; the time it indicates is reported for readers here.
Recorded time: 10:59
